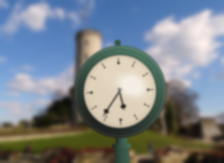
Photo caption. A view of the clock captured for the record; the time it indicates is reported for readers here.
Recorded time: 5:36
